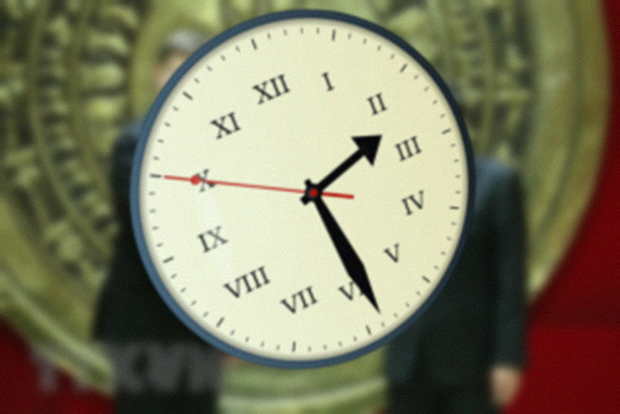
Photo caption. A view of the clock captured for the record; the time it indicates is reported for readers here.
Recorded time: 2:28:50
